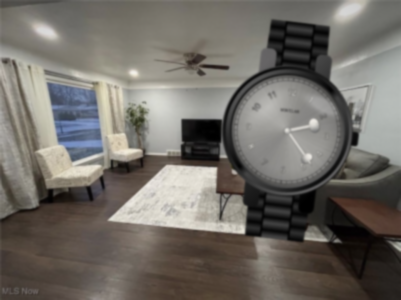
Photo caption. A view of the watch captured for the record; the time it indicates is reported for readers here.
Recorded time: 2:23
